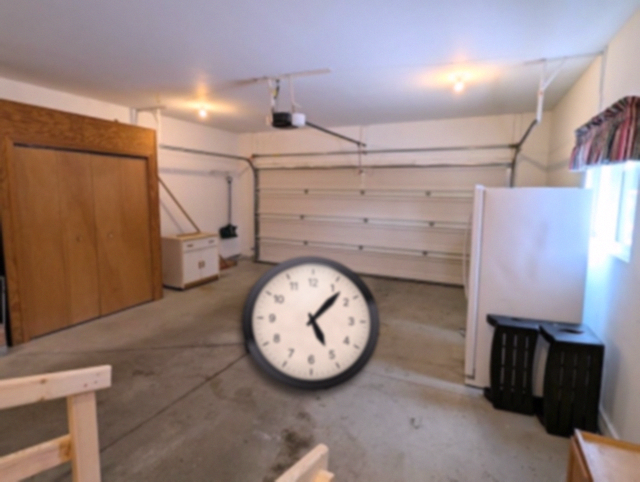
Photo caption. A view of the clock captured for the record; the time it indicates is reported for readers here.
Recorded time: 5:07
